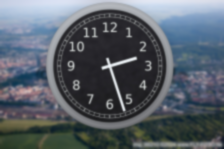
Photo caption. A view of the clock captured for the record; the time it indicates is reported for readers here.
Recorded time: 2:27
